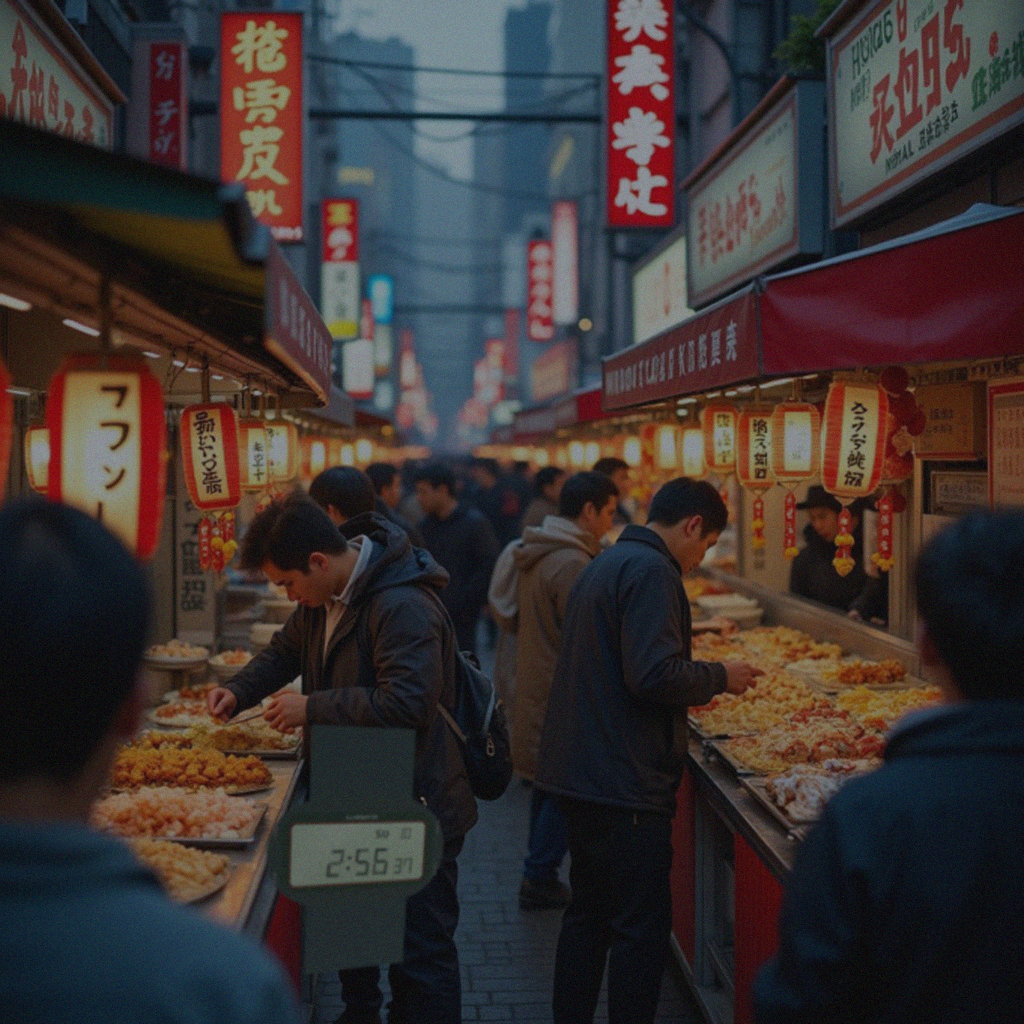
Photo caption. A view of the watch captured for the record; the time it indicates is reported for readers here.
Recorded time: 2:56:37
